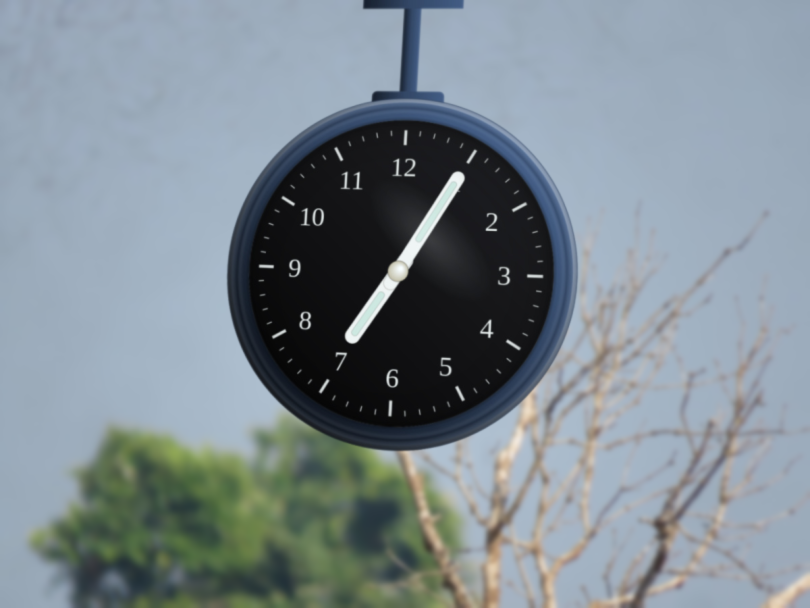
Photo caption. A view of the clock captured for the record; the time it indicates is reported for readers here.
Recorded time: 7:05
